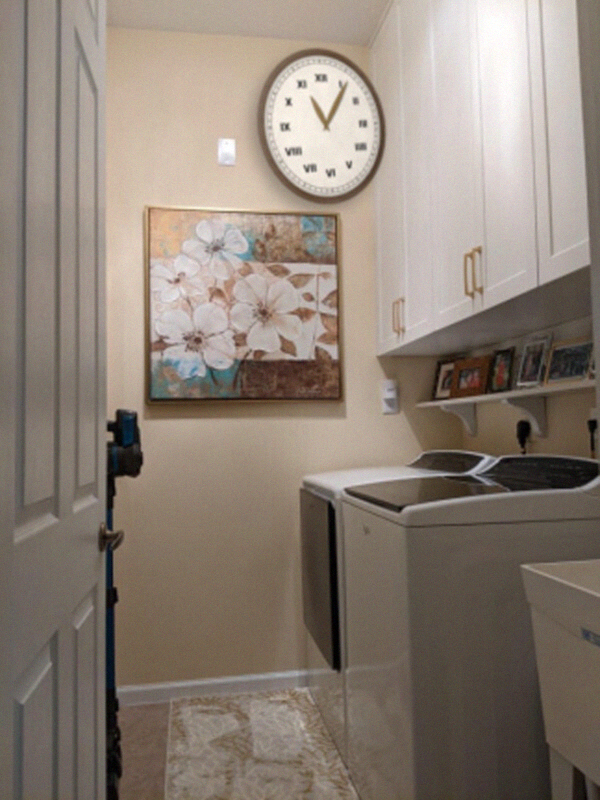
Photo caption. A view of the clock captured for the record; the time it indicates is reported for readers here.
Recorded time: 11:06
